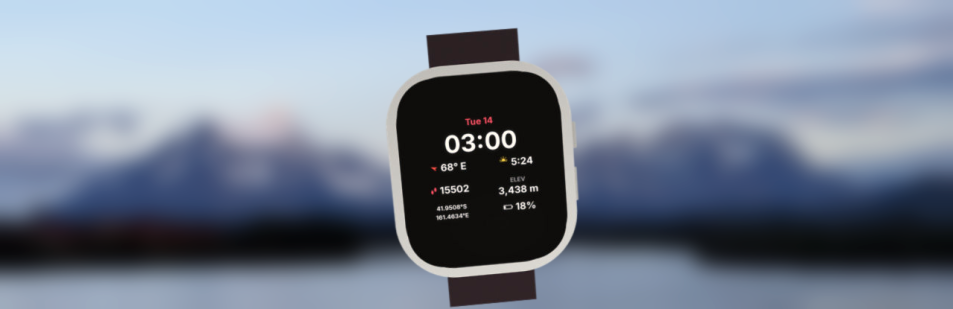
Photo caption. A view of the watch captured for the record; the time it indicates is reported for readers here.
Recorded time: 3:00
